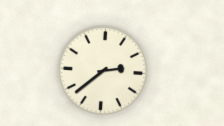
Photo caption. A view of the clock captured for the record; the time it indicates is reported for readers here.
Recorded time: 2:38
